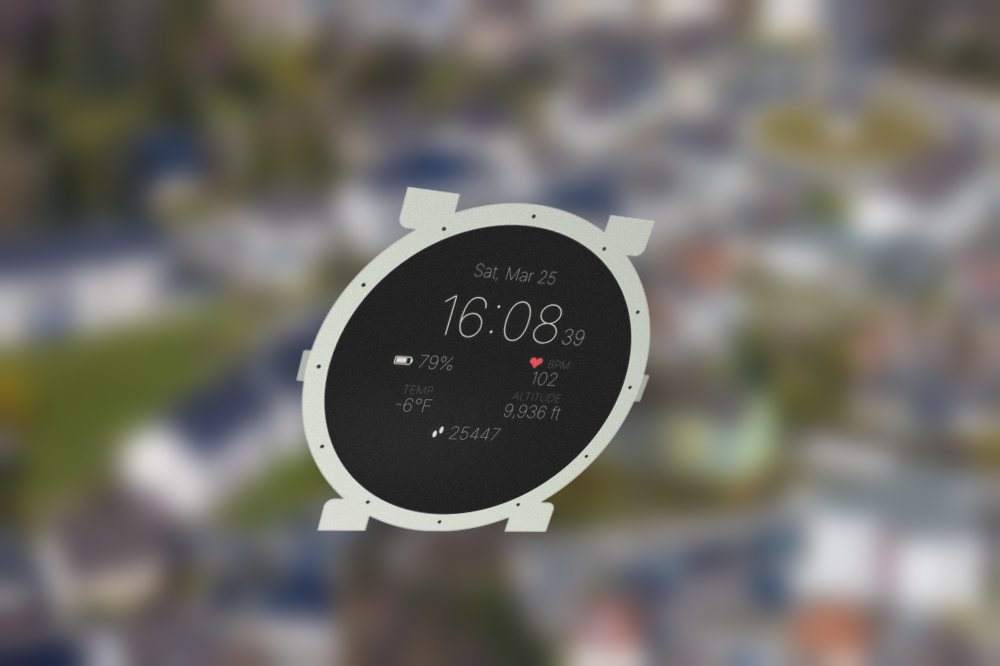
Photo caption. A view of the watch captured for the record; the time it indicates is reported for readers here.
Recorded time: 16:08:39
